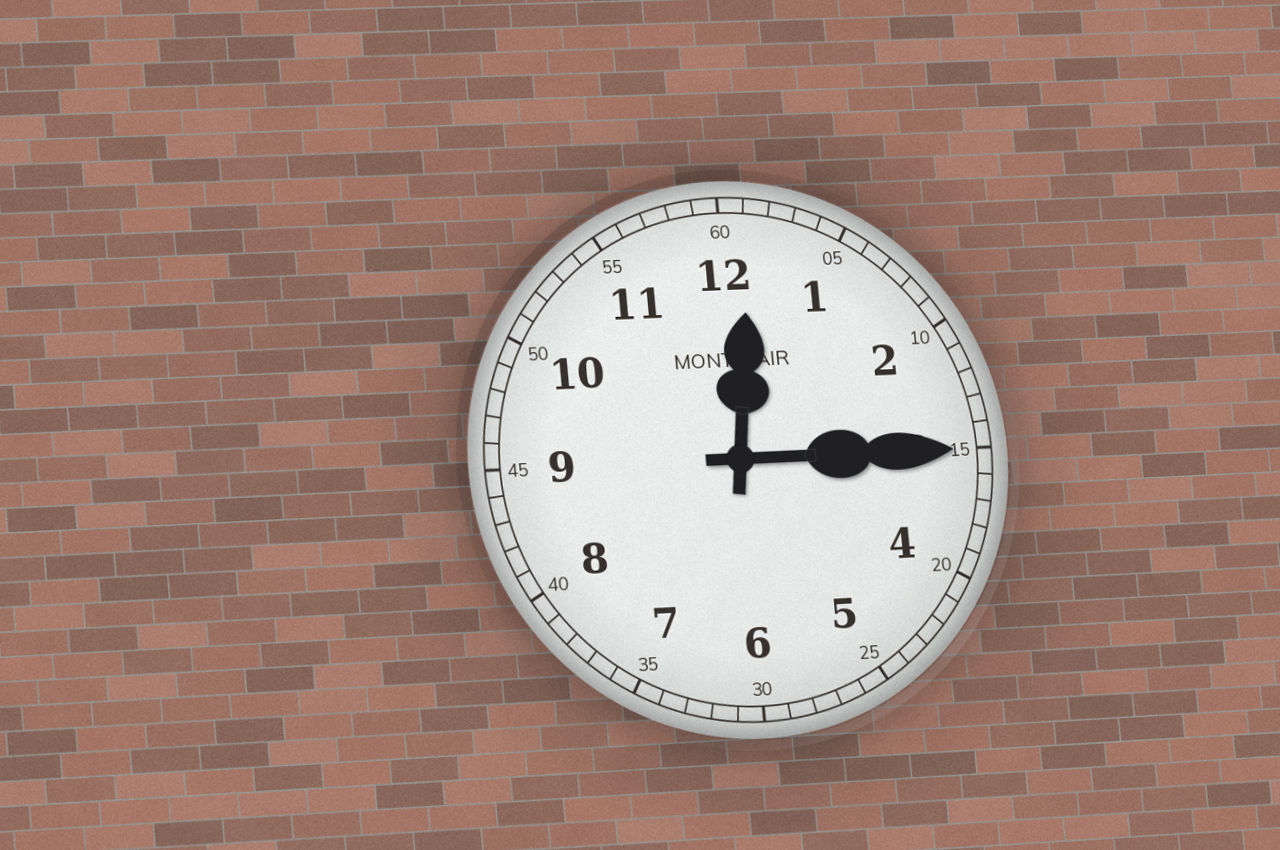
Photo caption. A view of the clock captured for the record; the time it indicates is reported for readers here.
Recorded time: 12:15
